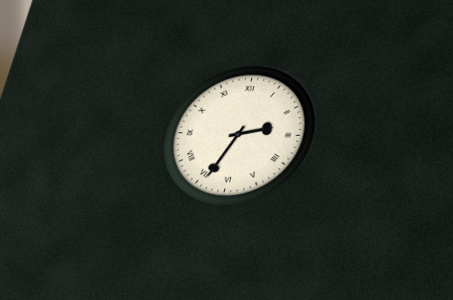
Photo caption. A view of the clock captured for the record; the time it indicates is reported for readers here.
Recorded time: 2:34
